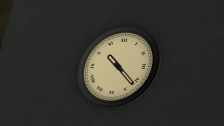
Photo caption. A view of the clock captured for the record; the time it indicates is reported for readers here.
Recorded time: 10:22
